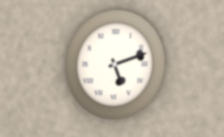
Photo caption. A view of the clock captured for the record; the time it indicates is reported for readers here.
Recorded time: 5:12
